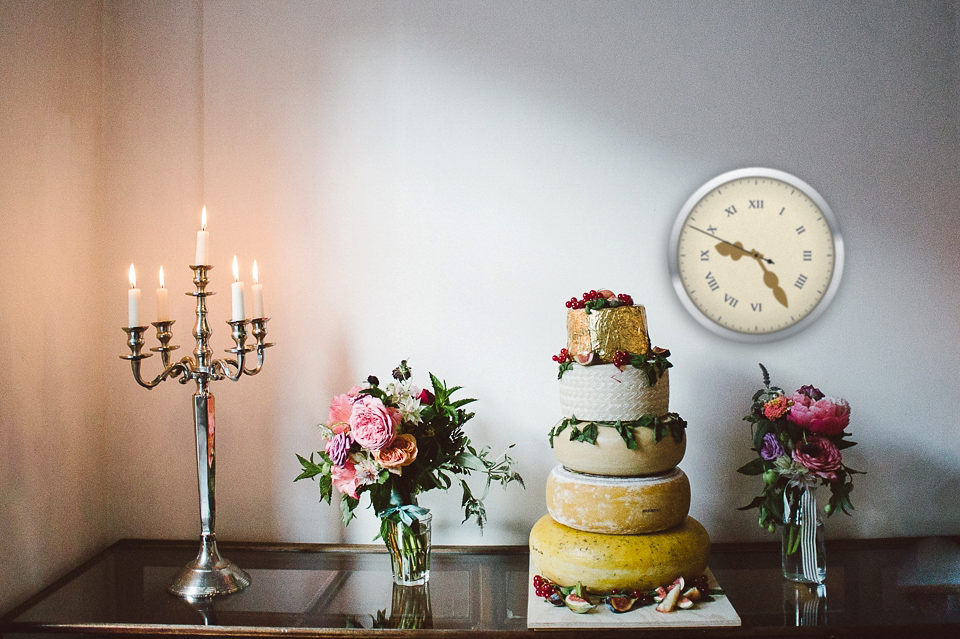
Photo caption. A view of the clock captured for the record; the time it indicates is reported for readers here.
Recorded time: 9:24:49
